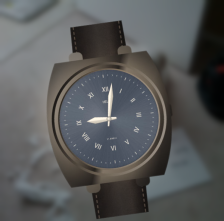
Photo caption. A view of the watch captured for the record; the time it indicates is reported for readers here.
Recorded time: 9:02
